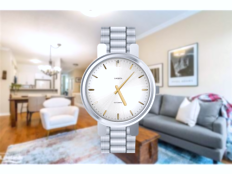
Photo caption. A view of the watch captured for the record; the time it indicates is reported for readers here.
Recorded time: 5:07
